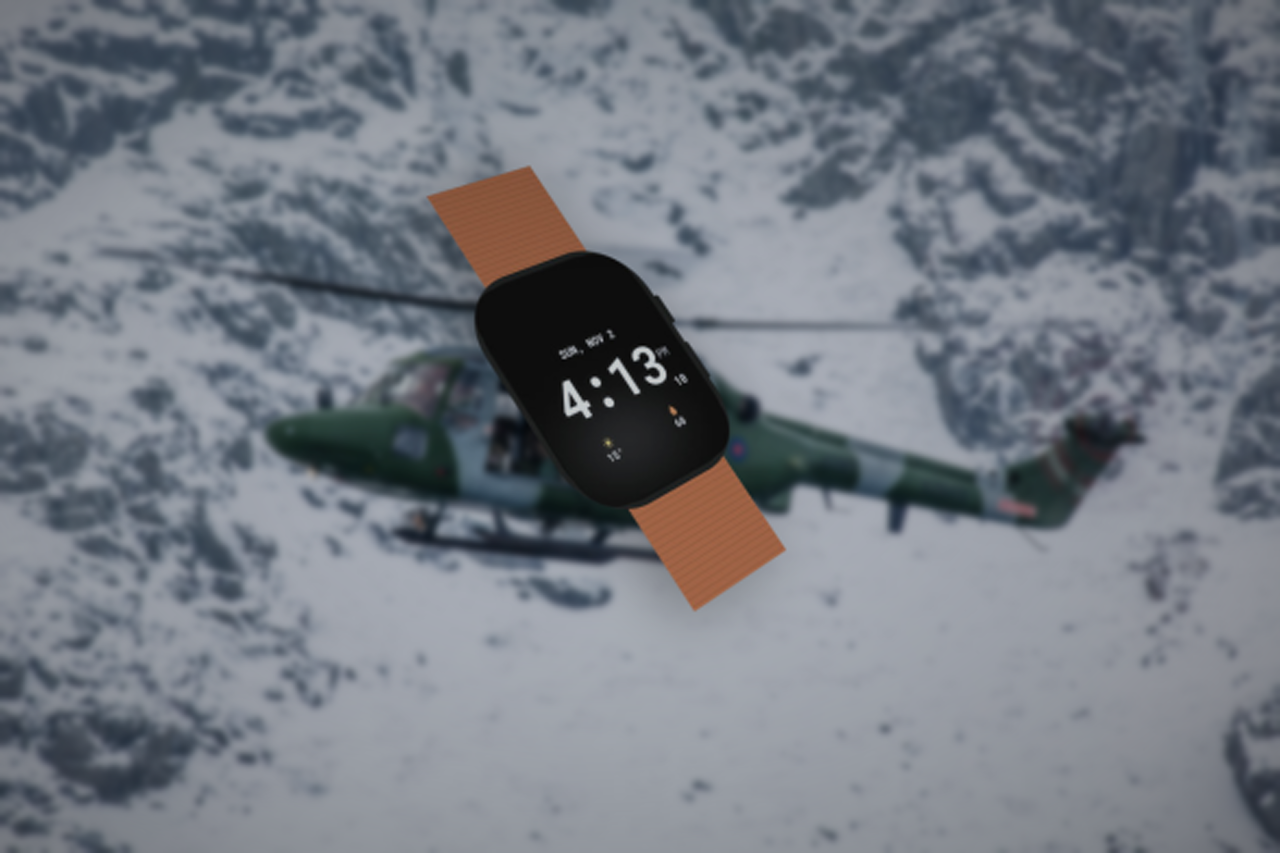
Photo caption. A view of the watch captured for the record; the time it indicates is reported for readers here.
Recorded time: 4:13
